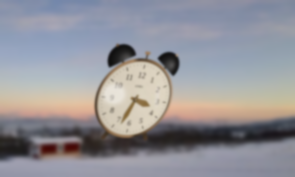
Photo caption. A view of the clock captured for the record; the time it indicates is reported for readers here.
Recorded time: 3:33
